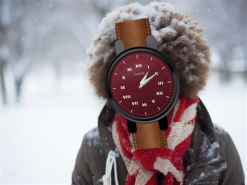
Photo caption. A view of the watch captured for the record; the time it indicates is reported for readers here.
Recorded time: 1:10
